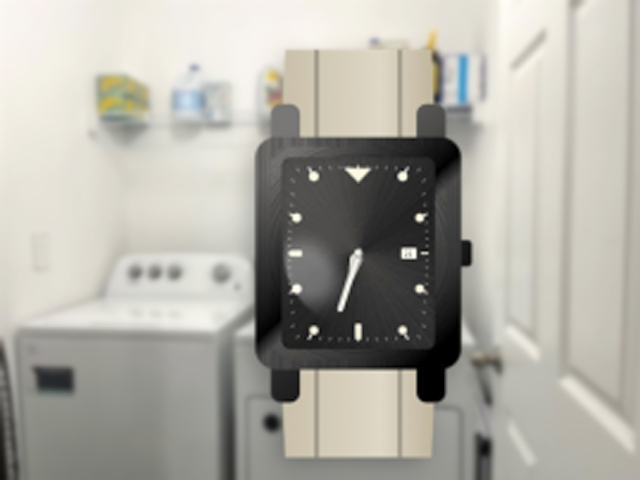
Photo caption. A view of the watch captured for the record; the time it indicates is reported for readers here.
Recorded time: 6:33
